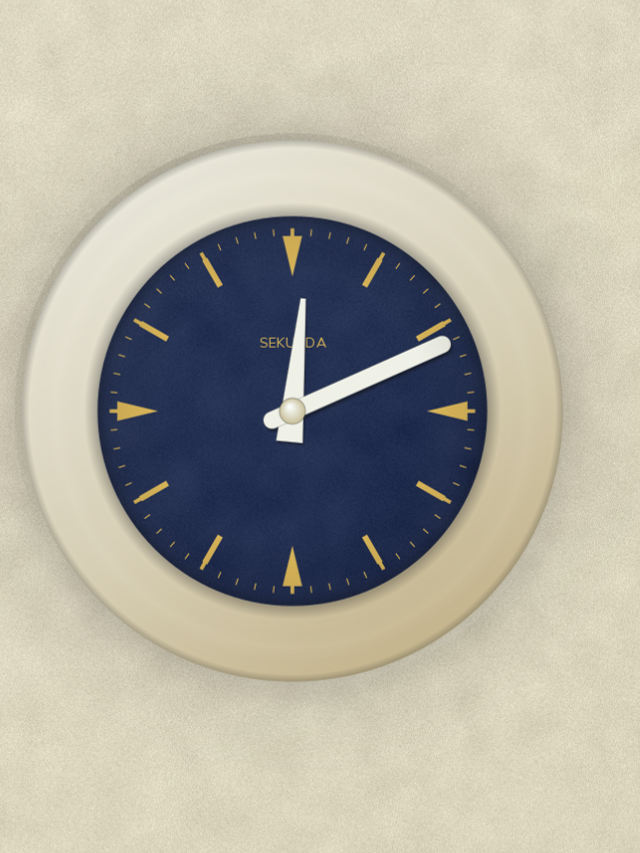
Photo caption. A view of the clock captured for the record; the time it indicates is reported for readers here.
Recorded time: 12:11
